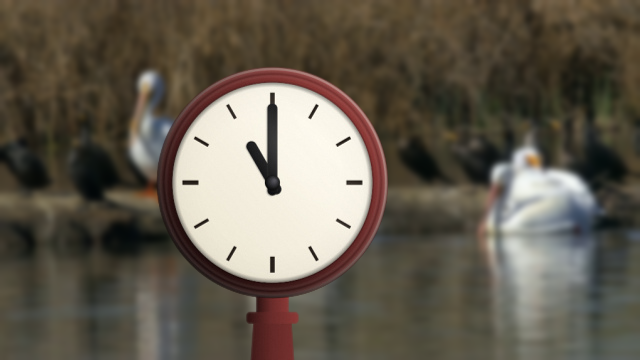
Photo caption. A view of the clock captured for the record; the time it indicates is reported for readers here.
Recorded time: 11:00
